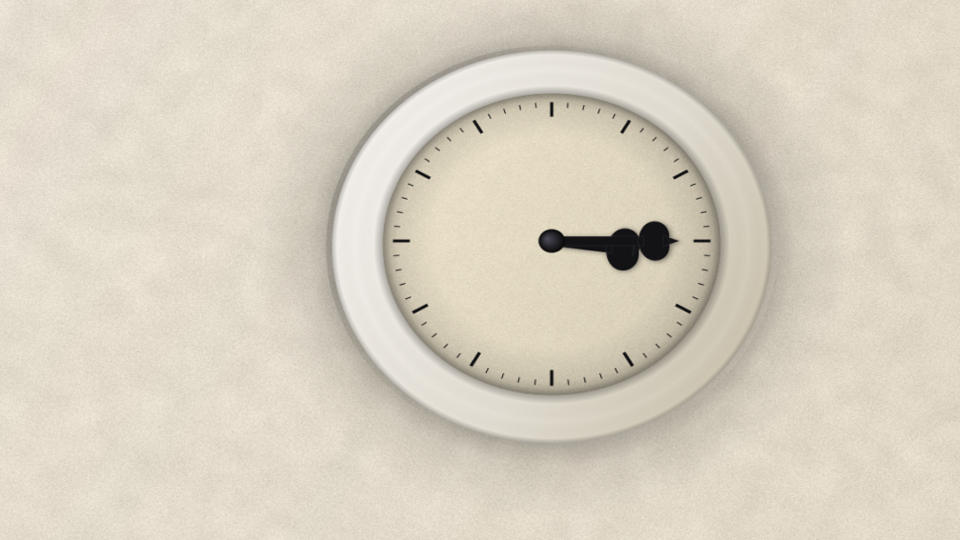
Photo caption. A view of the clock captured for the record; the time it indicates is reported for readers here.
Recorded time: 3:15
